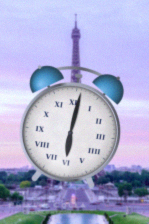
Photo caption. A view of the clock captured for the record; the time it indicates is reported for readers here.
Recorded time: 6:01
